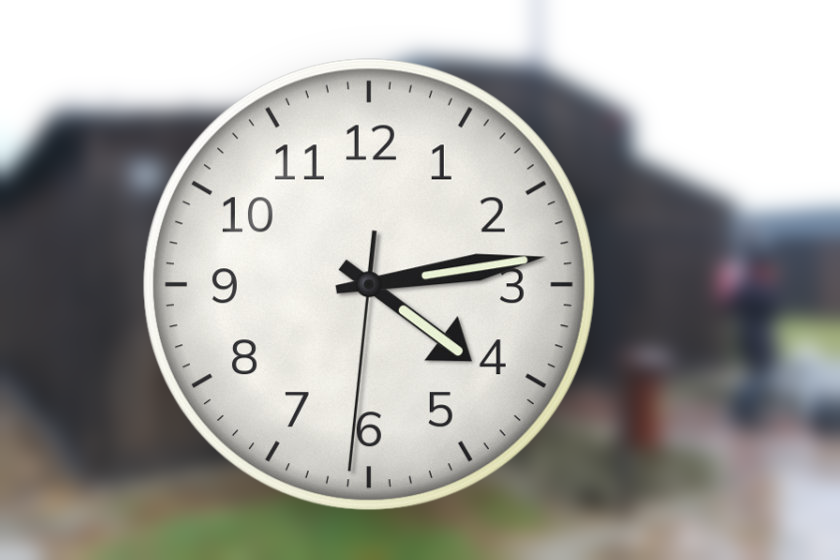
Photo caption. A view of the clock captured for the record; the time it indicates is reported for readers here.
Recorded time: 4:13:31
